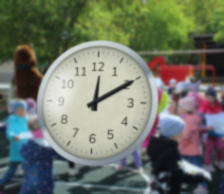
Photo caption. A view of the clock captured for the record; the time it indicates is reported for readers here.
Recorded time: 12:10
